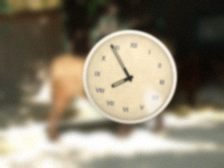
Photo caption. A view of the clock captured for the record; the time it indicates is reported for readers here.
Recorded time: 7:54
